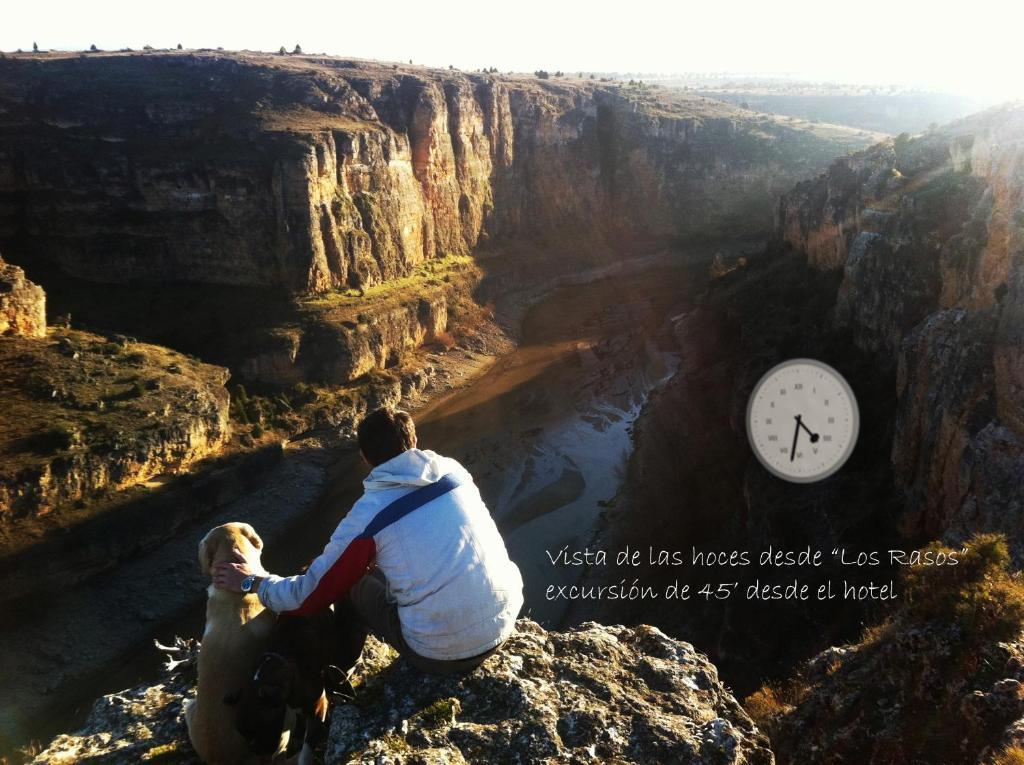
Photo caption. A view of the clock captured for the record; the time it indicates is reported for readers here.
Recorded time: 4:32
